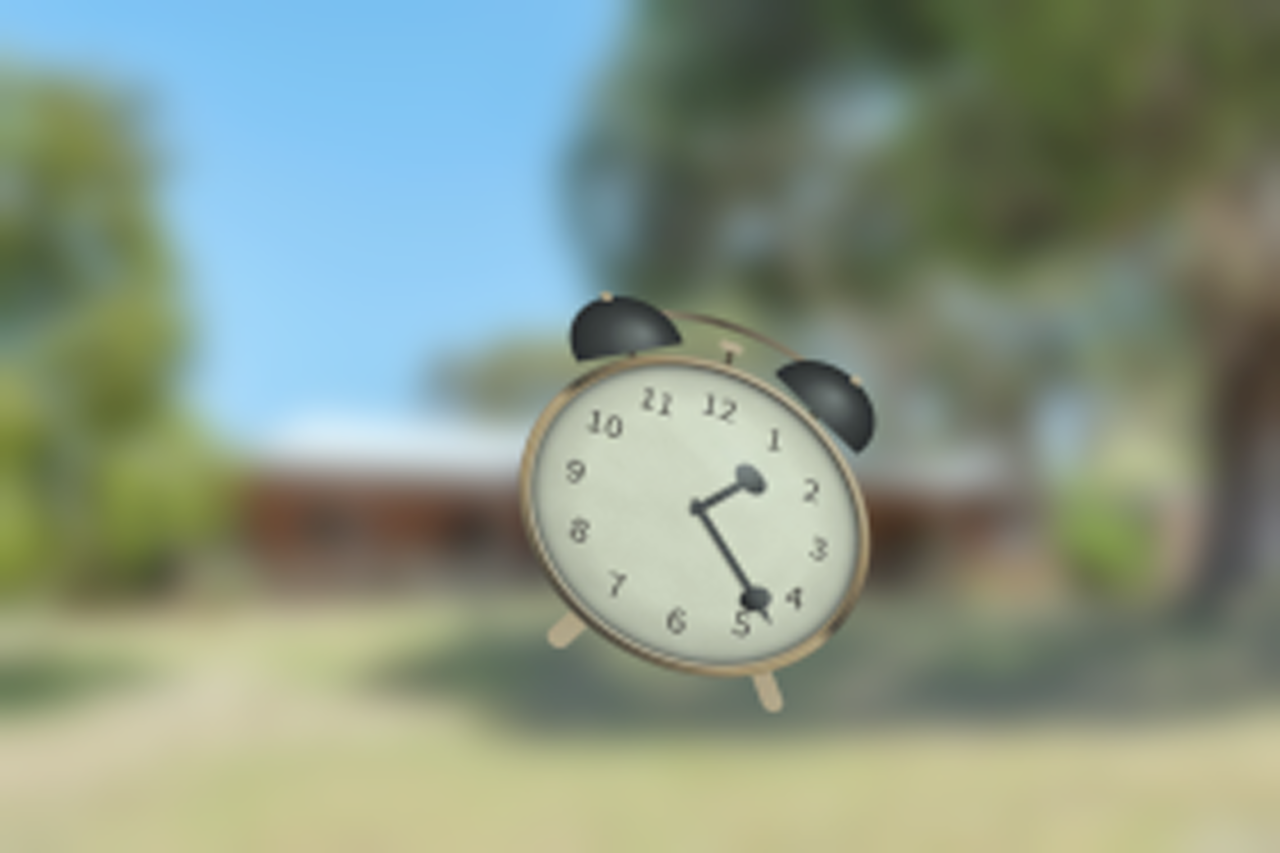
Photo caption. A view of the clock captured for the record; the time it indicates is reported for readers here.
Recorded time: 1:23
